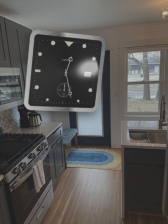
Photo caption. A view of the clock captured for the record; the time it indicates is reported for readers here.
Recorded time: 12:27
